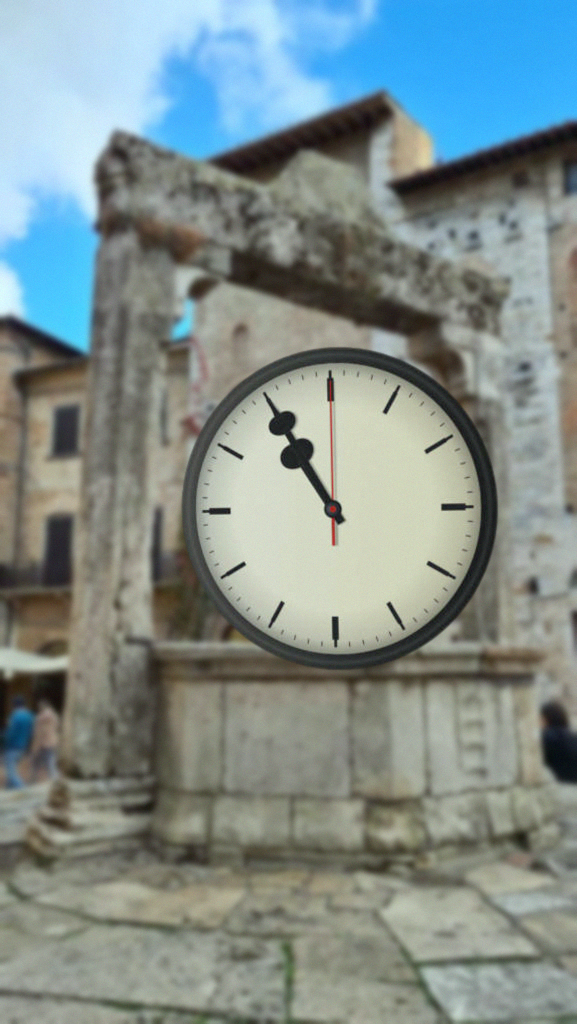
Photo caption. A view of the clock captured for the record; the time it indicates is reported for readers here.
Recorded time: 10:55:00
